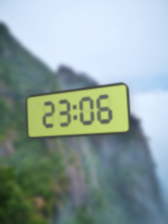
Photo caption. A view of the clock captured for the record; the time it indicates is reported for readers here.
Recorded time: 23:06
